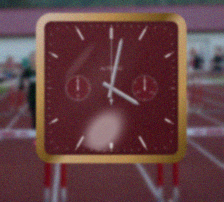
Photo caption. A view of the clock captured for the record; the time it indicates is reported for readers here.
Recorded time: 4:02
